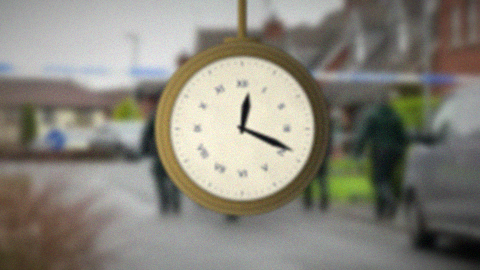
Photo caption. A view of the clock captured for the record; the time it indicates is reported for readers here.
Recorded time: 12:19
